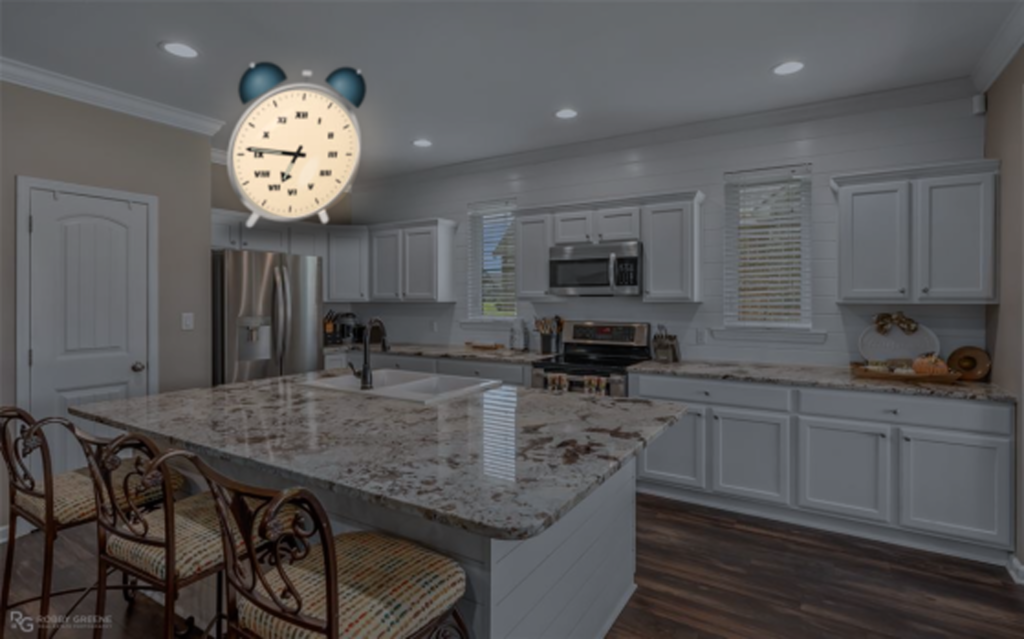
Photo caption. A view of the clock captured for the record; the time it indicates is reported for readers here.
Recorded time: 6:46
